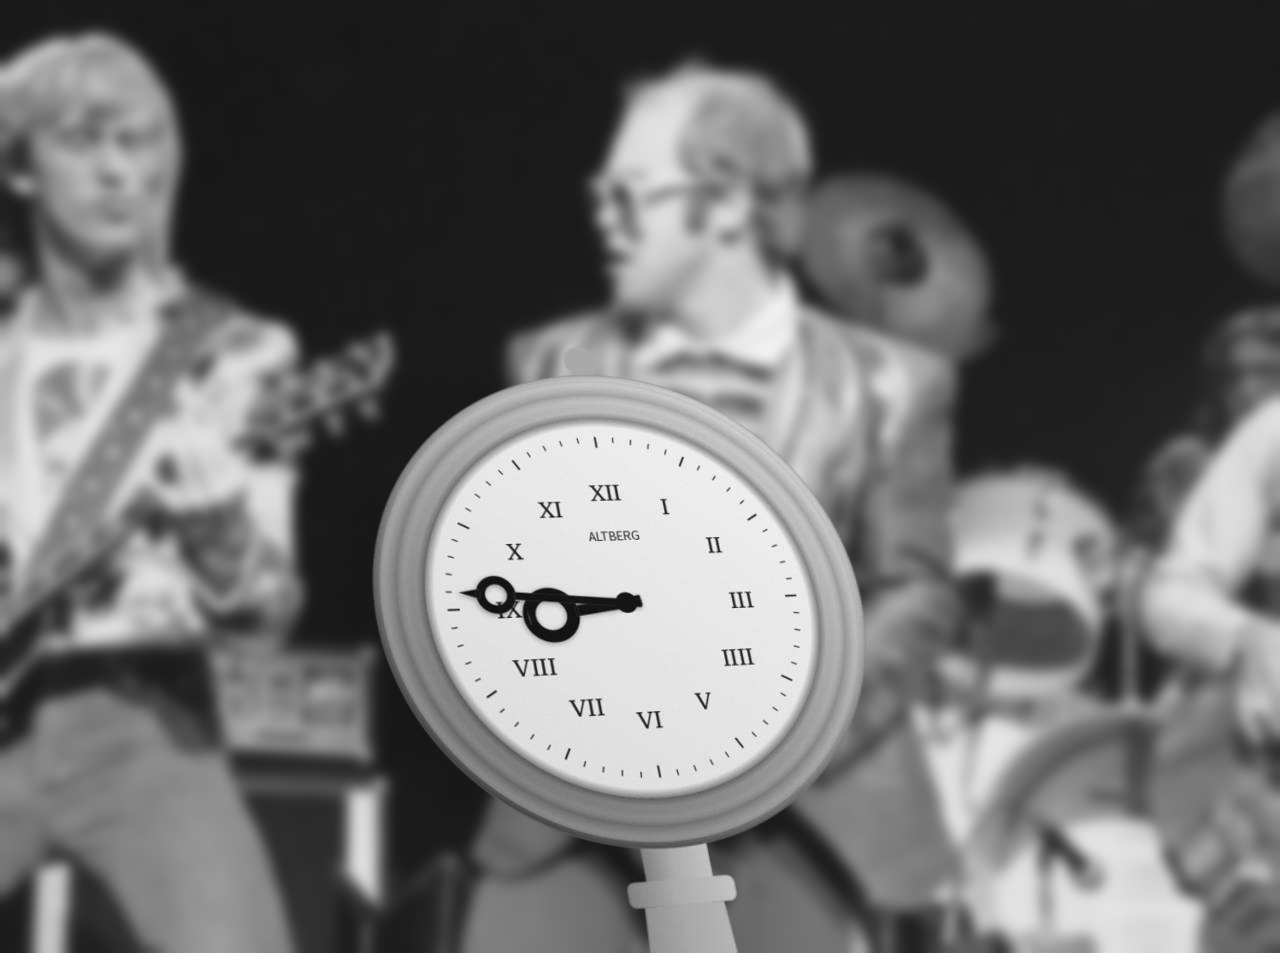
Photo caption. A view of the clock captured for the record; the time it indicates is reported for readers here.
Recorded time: 8:46
